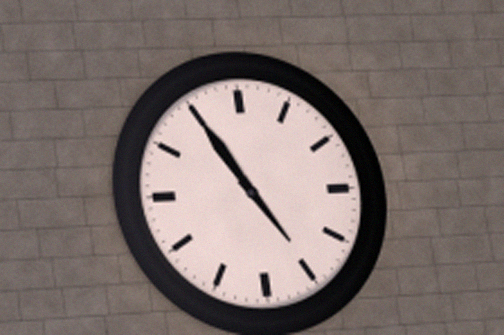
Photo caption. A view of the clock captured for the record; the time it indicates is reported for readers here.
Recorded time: 4:55
